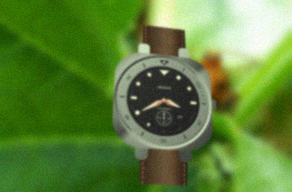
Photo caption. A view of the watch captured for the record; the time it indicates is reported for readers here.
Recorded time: 3:40
